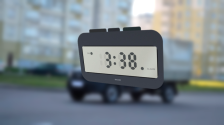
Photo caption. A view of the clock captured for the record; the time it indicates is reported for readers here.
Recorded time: 3:38
